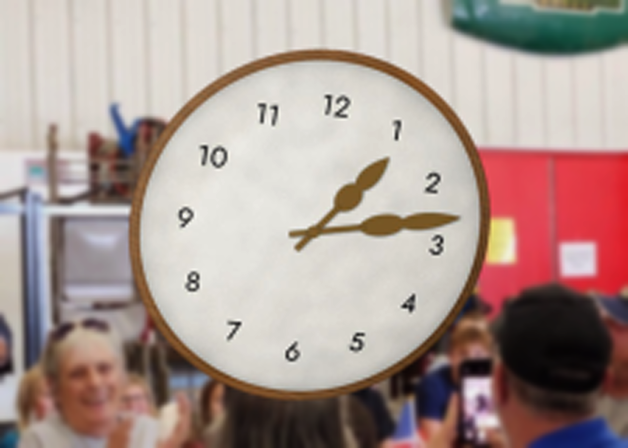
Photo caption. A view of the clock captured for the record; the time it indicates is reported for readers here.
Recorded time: 1:13
